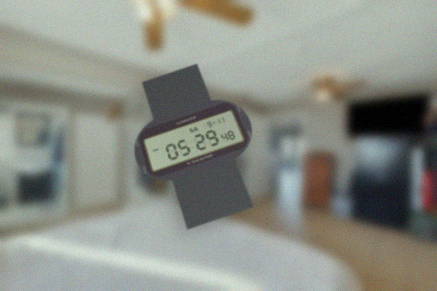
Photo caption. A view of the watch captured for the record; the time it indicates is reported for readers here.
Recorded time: 5:29:48
